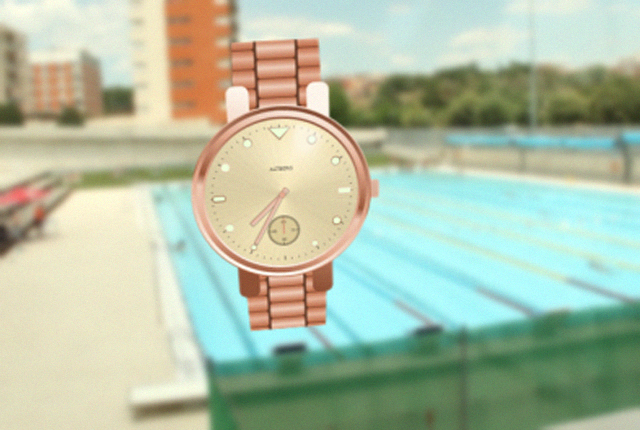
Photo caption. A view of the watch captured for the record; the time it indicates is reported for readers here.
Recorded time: 7:35
